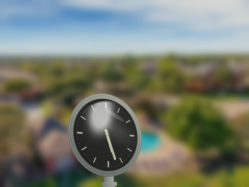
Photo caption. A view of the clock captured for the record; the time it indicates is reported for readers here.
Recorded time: 5:27
